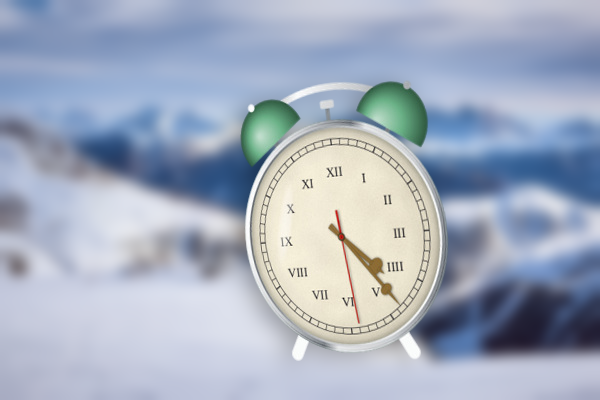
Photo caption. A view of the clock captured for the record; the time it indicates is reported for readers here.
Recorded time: 4:23:29
